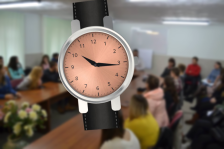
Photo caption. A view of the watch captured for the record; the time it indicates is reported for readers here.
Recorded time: 10:16
